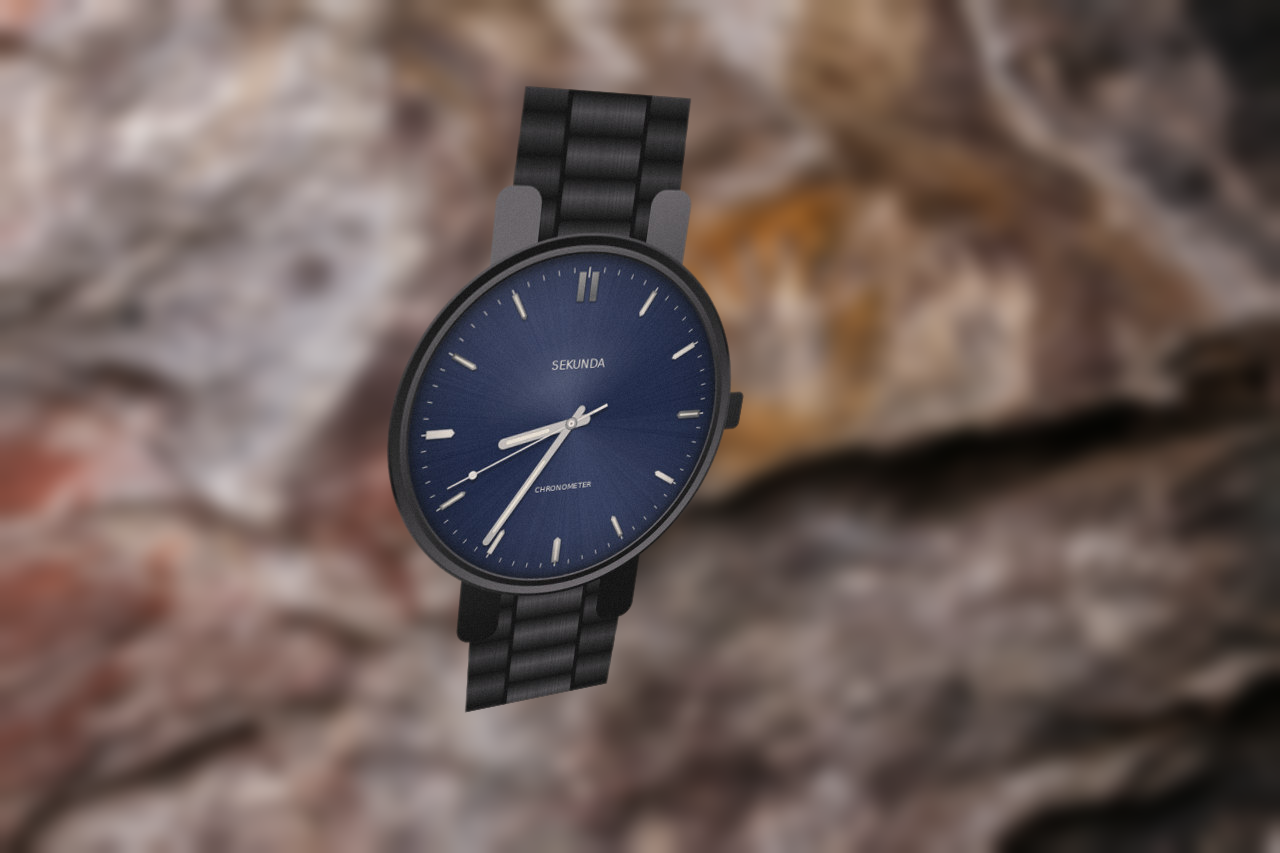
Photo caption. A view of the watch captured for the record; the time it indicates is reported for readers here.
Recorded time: 8:35:41
